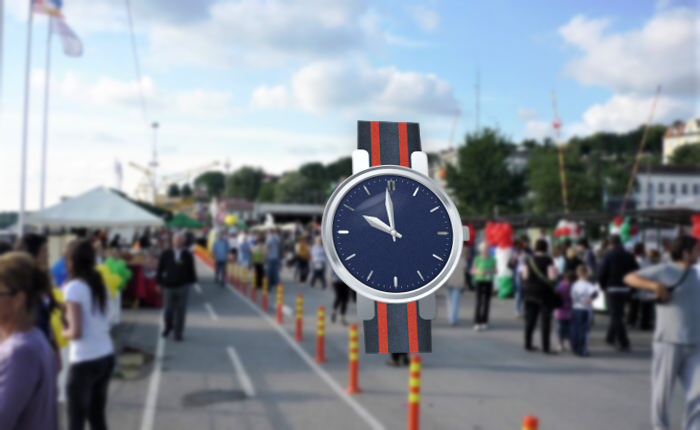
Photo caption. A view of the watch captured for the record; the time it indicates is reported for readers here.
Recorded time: 9:59
